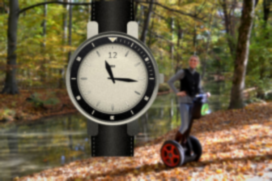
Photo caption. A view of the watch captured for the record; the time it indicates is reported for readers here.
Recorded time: 11:16
